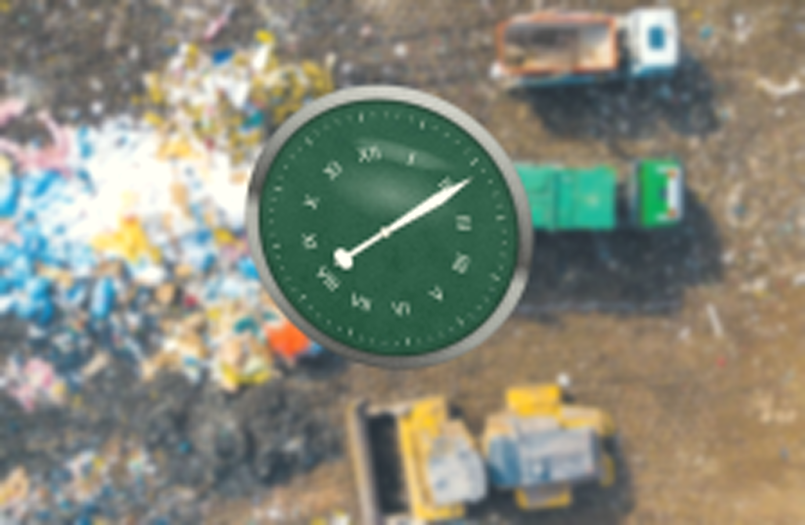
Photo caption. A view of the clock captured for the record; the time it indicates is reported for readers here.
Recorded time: 8:11
